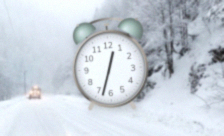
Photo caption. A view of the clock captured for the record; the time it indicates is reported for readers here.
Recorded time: 12:33
